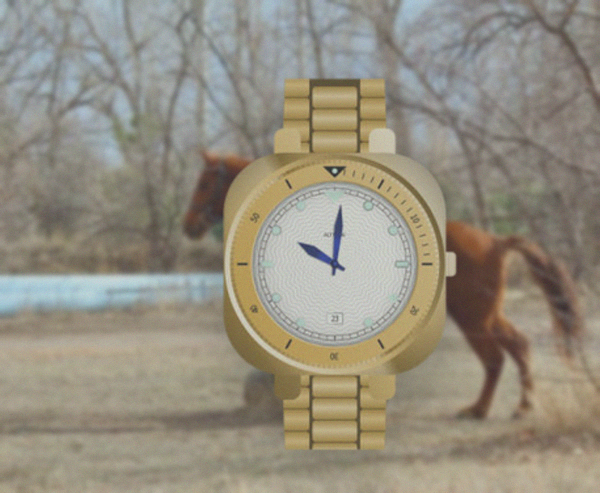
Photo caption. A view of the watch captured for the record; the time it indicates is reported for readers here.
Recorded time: 10:01
